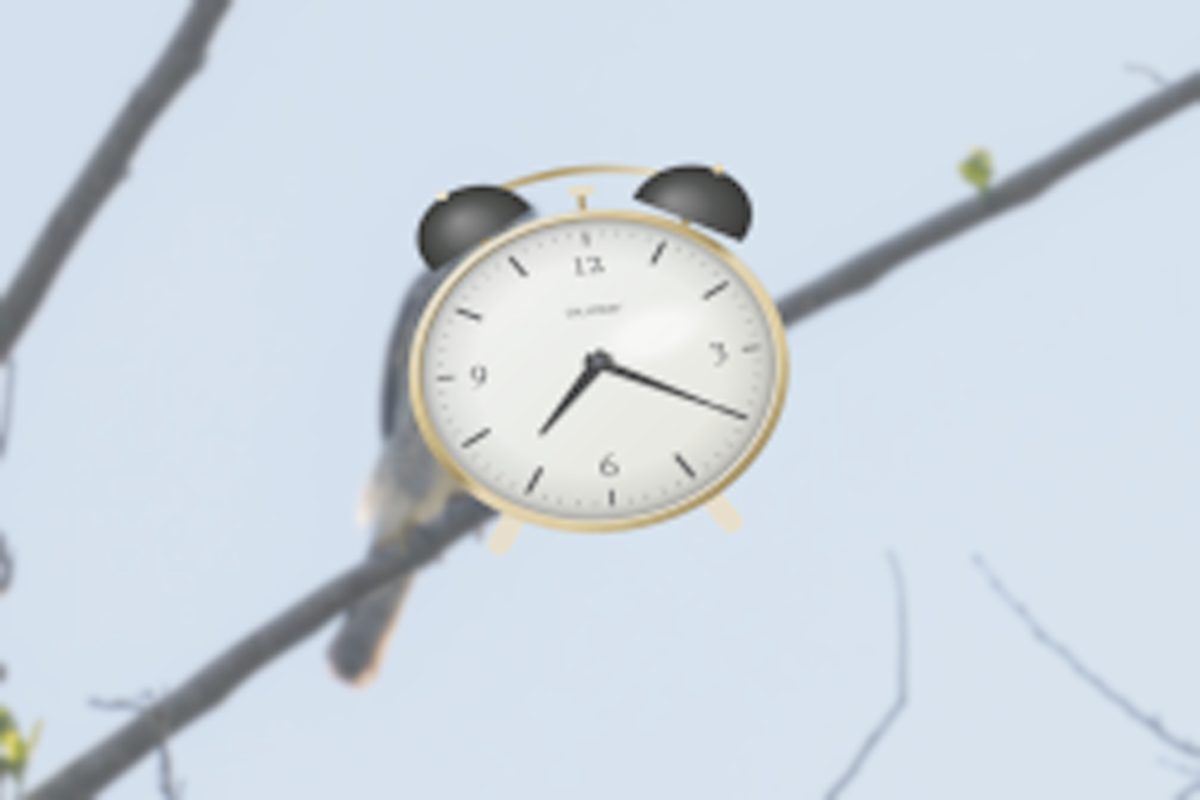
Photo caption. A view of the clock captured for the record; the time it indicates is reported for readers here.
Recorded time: 7:20
